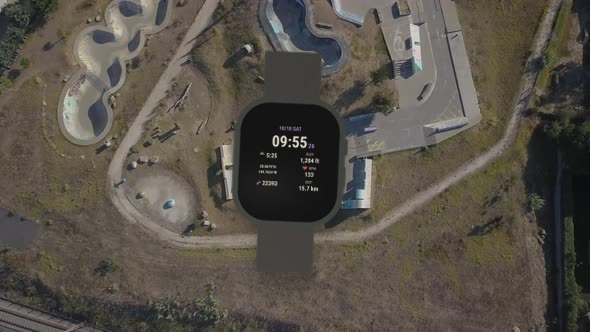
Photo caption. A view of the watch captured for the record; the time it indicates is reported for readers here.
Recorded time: 9:55
